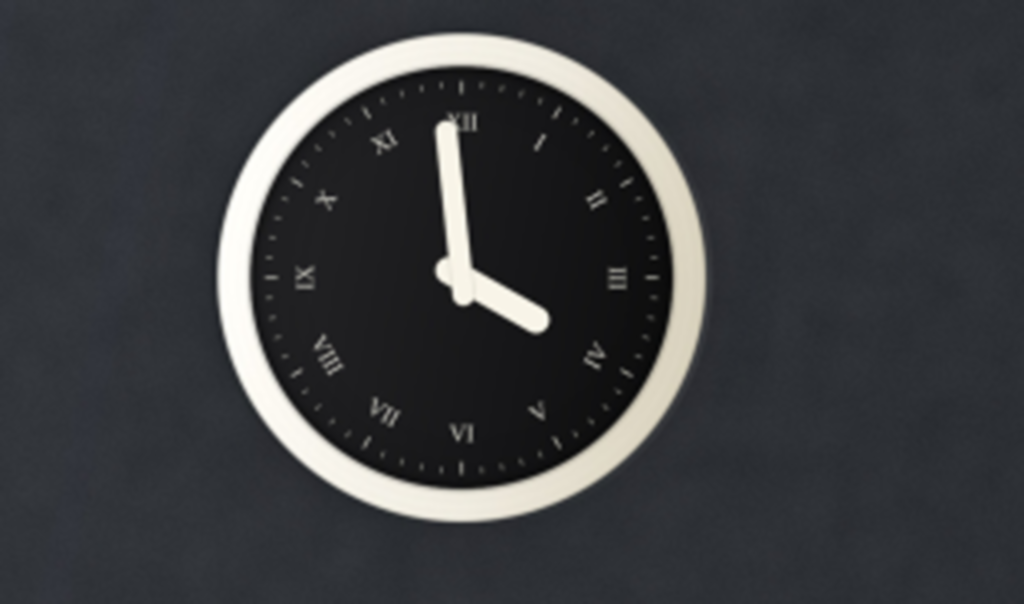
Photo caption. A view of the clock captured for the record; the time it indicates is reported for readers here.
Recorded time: 3:59
